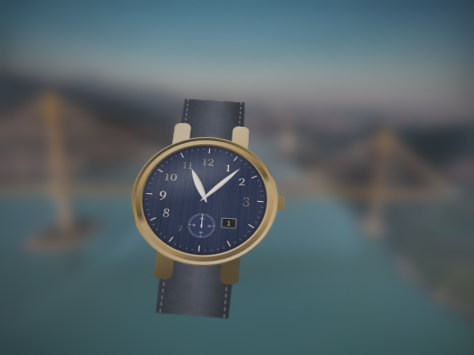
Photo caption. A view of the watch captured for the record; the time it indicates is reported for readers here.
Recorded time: 11:07
